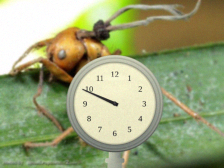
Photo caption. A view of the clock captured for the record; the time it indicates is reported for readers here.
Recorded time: 9:49
